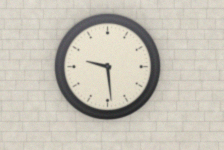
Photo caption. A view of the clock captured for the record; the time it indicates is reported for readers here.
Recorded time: 9:29
